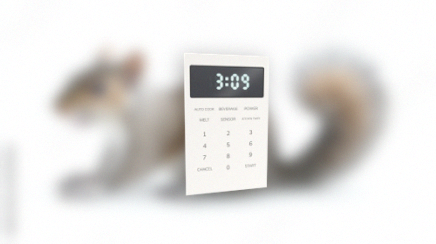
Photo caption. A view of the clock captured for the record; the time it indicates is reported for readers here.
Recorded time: 3:09
